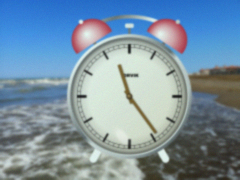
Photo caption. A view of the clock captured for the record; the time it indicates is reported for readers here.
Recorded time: 11:24
